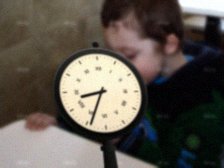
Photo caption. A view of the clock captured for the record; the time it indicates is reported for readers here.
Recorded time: 8:34
